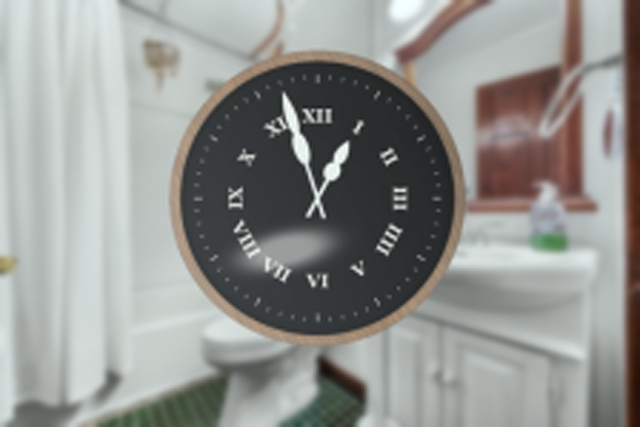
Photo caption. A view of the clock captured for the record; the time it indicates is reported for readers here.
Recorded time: 12:57
